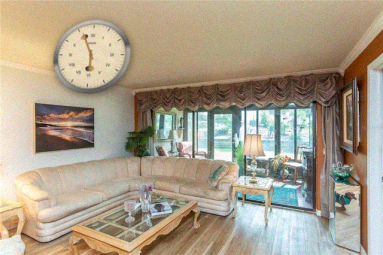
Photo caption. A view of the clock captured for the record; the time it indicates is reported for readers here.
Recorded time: 5:56
